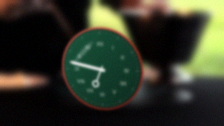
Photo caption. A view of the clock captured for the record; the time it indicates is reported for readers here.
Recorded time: 6:47
